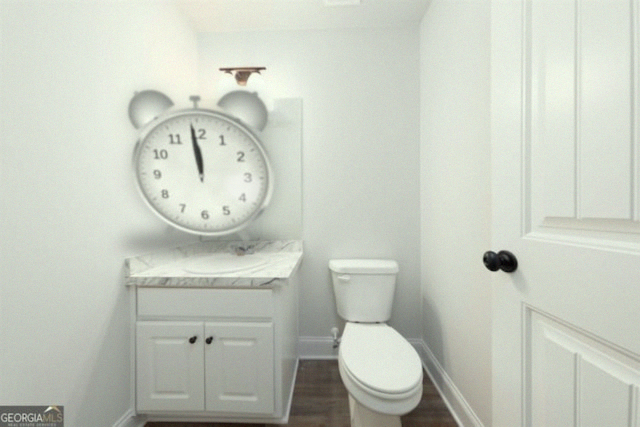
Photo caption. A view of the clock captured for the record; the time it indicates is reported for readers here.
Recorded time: 11:59
